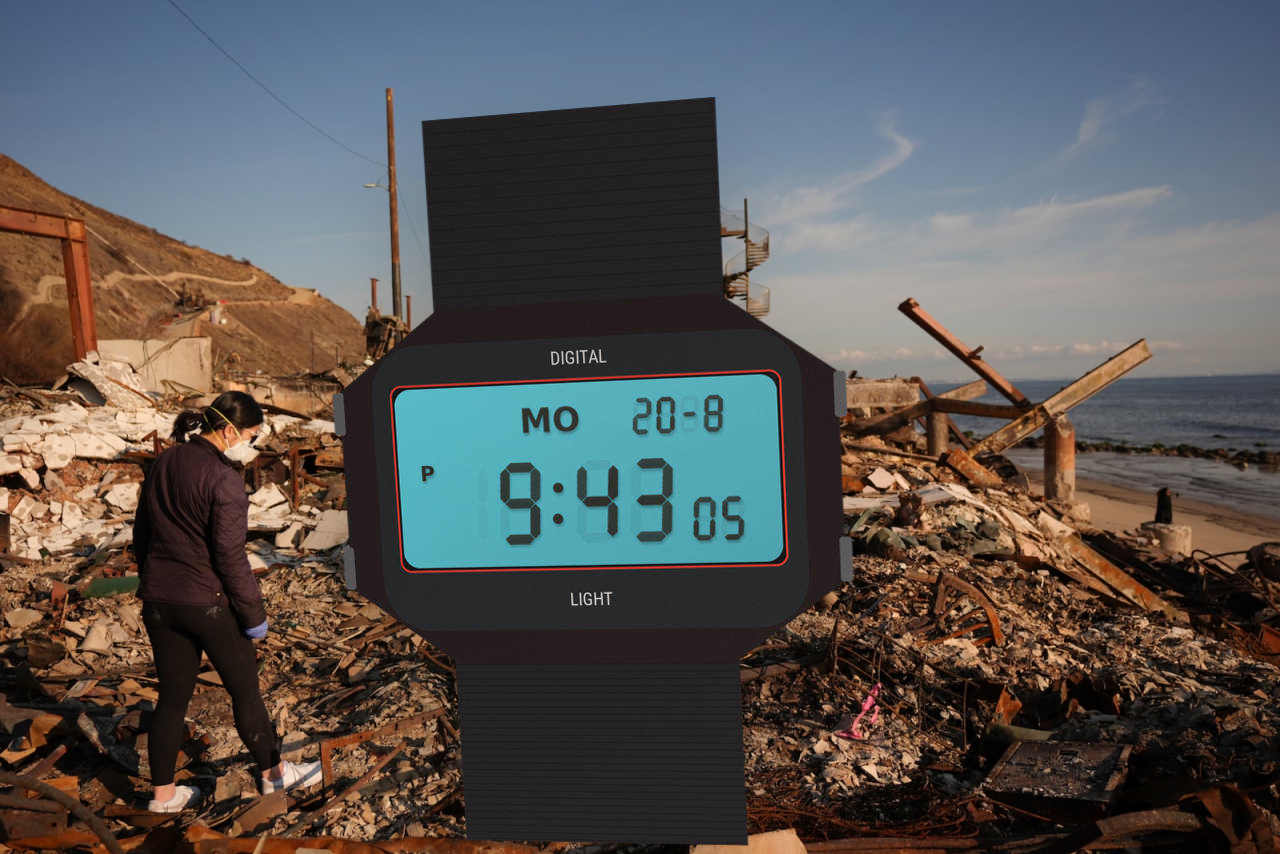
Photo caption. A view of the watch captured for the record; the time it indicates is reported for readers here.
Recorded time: 9:43:05
